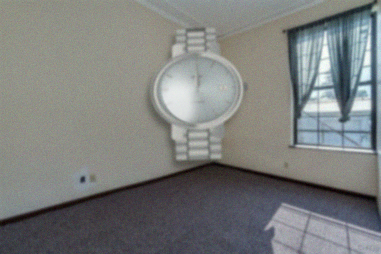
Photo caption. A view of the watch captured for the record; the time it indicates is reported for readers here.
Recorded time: 12:00
